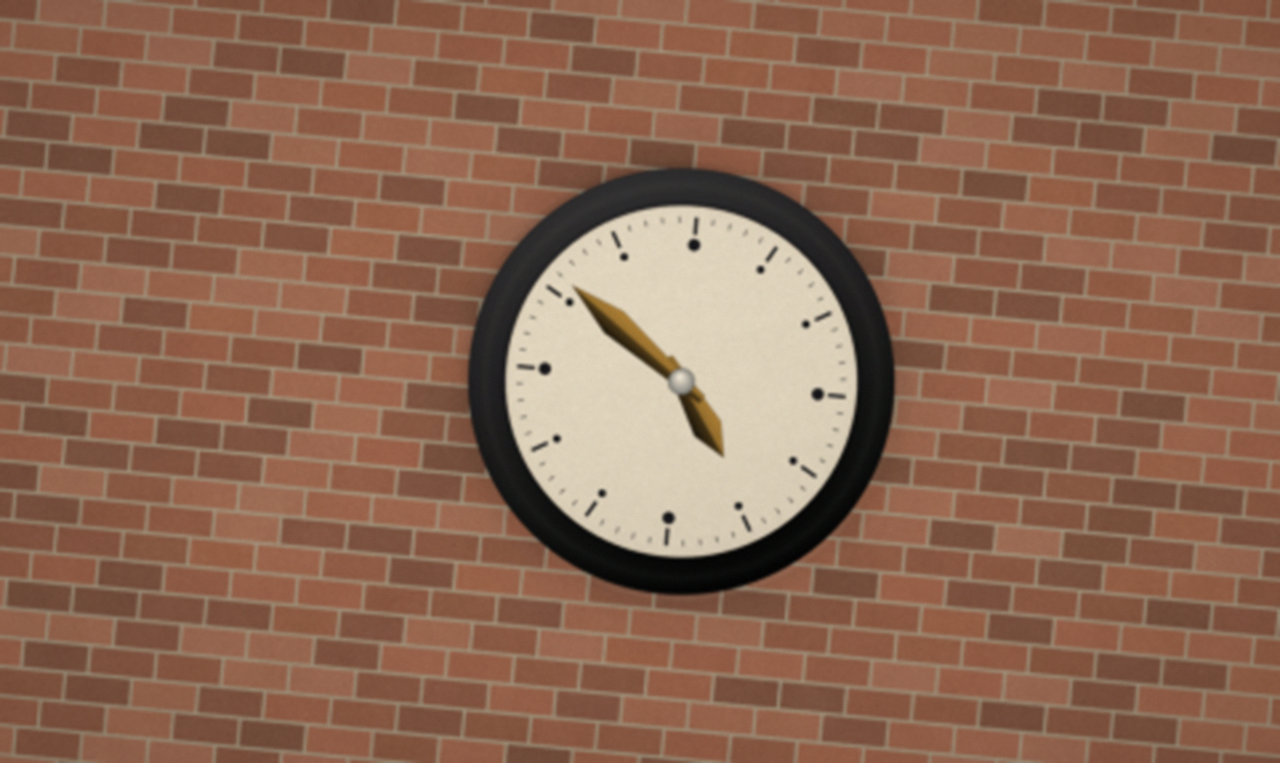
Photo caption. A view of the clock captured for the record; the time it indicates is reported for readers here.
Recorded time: 4:51
